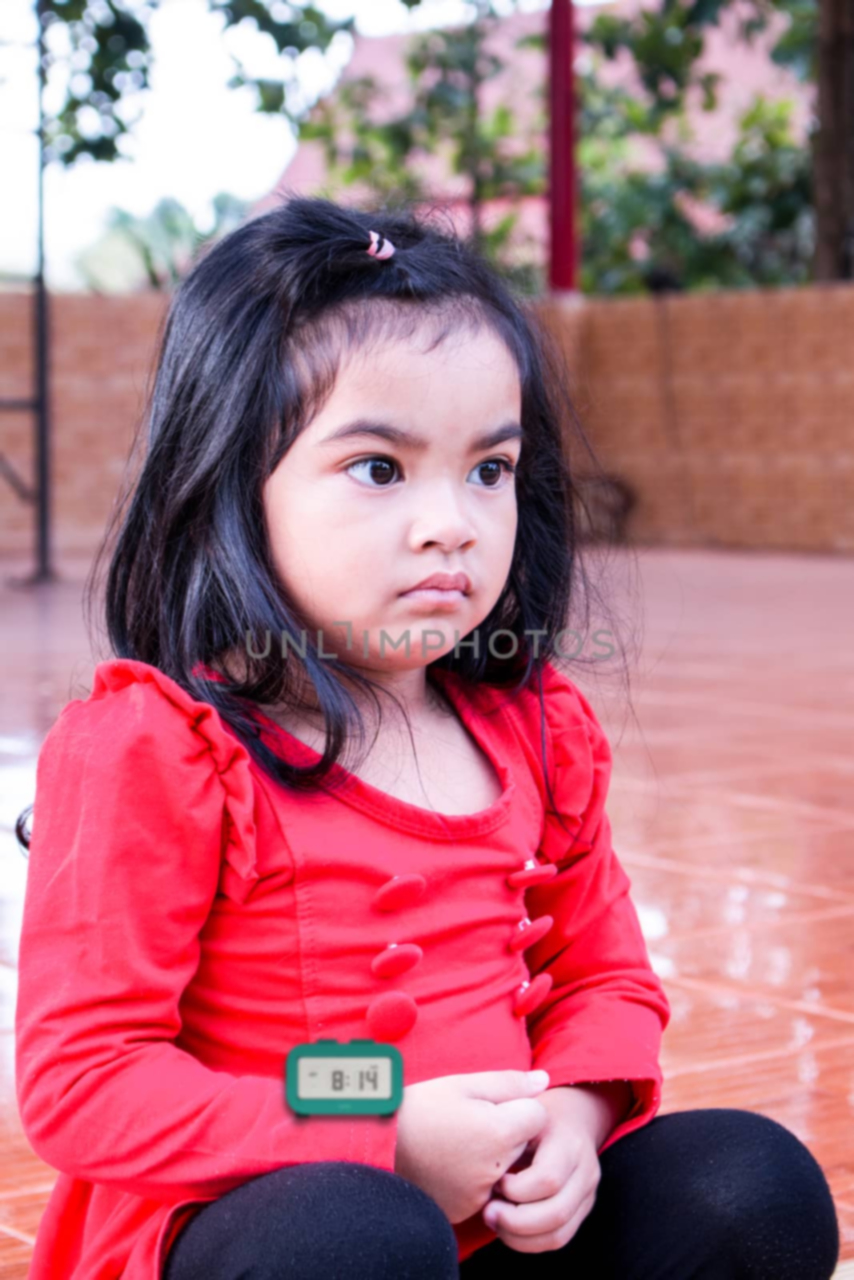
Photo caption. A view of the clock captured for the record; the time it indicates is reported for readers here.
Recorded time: 8:14
